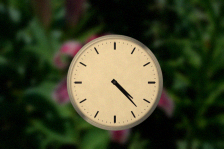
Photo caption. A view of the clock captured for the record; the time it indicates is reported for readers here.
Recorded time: 4:23
